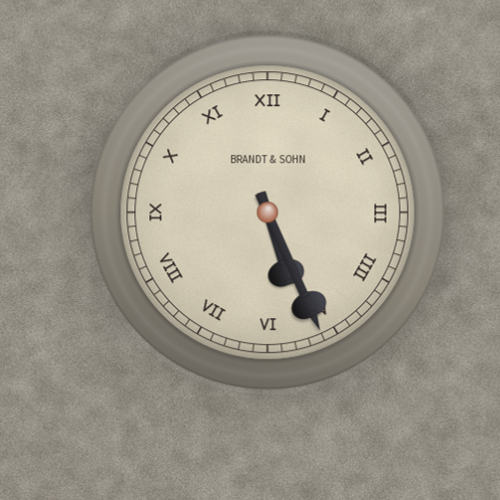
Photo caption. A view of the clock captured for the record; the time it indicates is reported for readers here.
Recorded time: 5:26
